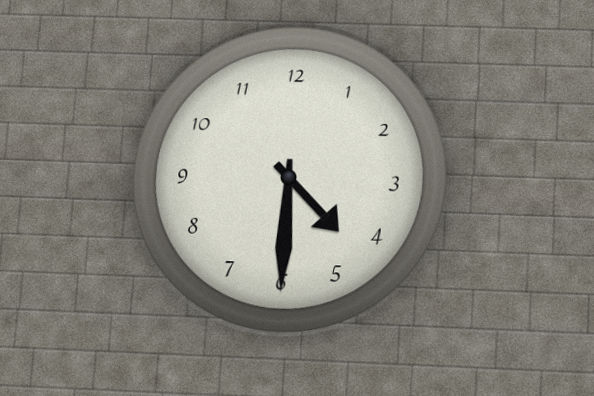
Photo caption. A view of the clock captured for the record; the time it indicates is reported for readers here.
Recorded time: 4:30
